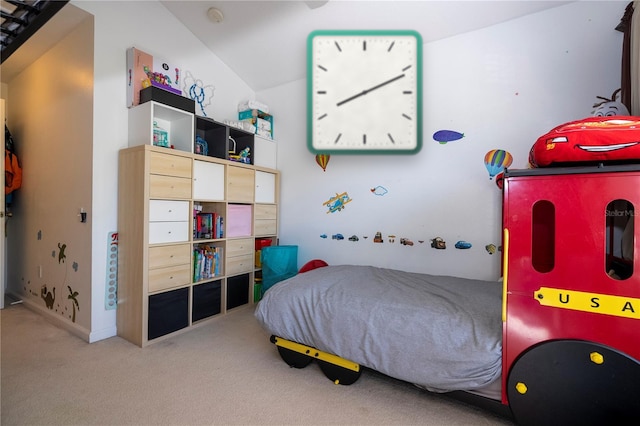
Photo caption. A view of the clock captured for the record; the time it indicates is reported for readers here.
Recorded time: 8:11
